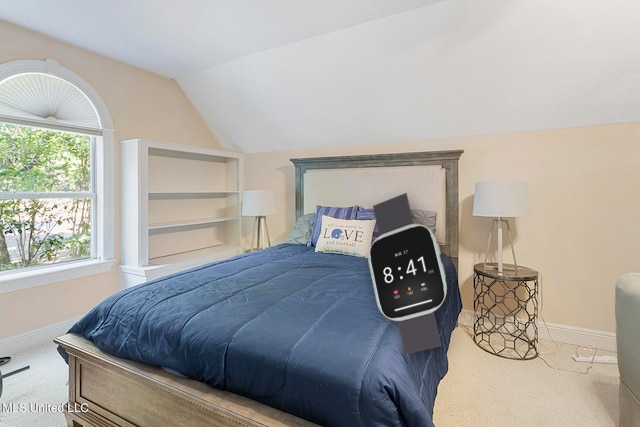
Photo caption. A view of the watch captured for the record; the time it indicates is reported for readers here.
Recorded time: 8:41
